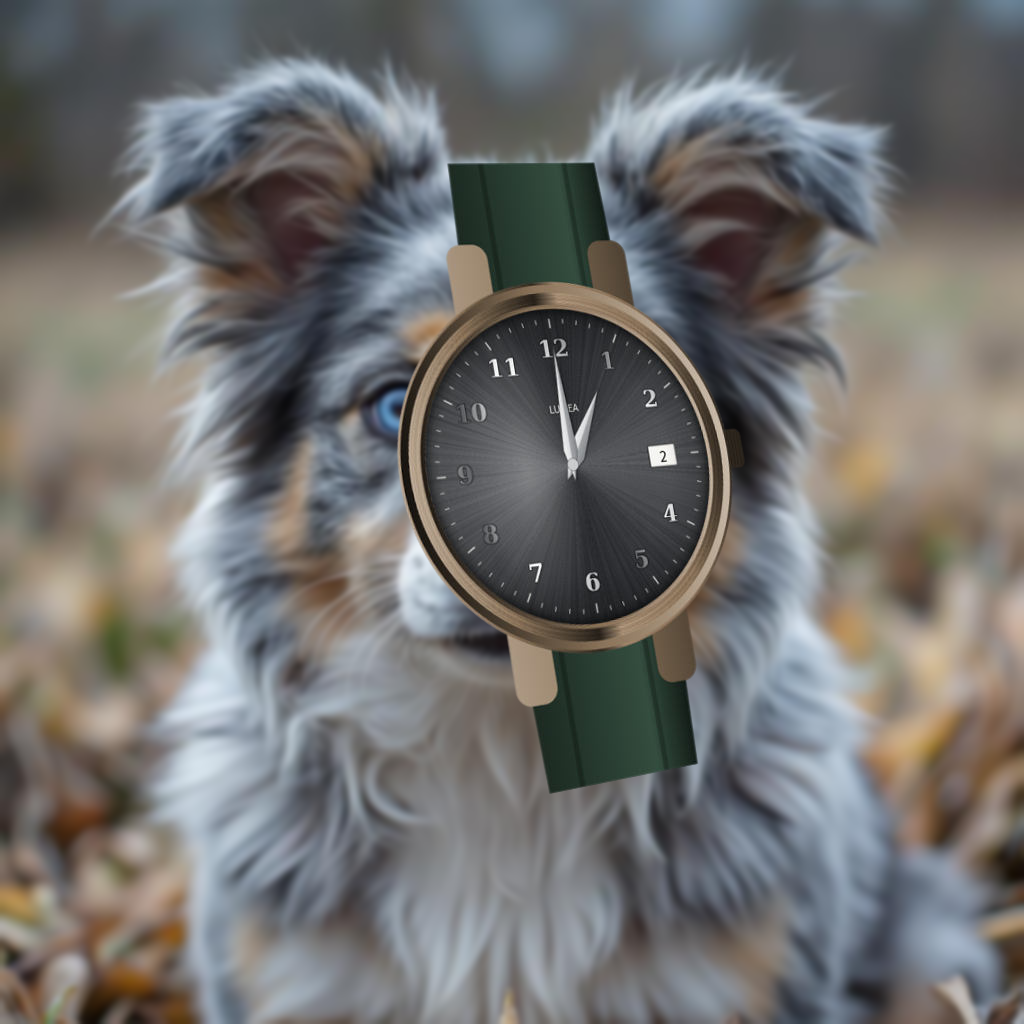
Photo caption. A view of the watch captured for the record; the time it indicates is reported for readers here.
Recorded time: 1:00
